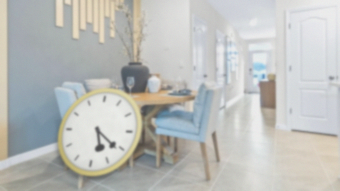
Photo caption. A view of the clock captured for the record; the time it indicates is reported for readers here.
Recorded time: 5:21
